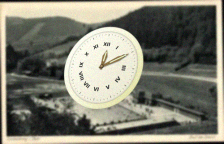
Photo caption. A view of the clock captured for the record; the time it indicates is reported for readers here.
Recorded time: 12:10
